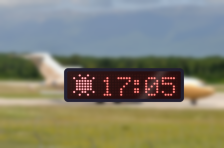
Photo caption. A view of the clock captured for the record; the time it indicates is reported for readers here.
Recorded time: 17:05
